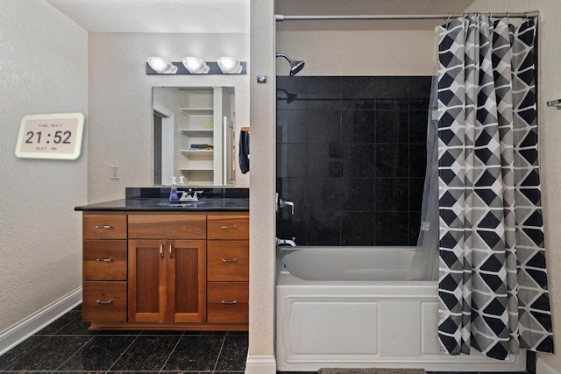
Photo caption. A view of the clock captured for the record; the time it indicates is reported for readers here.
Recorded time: 21:52
